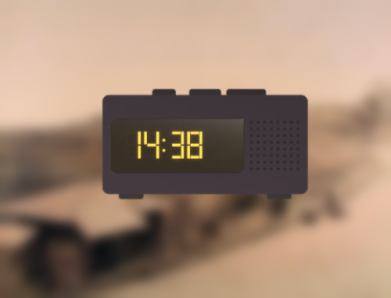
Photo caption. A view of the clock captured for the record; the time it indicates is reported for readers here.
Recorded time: 14:38
